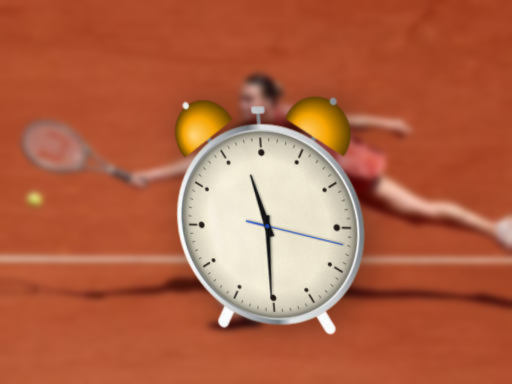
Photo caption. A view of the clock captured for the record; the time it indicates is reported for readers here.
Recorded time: 11:30:17
